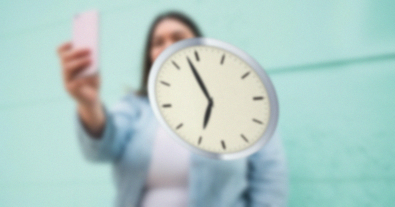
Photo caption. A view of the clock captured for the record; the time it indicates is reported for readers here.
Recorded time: 6:58
